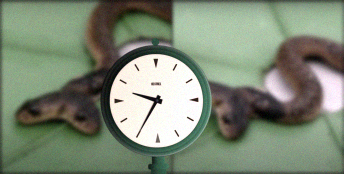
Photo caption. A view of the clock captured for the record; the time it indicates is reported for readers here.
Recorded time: 9:35
